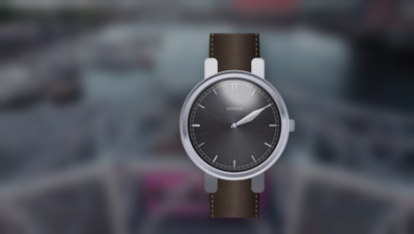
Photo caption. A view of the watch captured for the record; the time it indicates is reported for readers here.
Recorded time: 2:10
